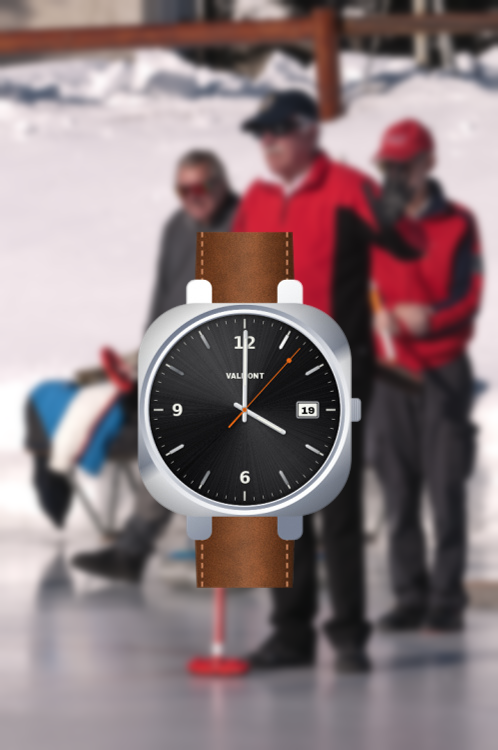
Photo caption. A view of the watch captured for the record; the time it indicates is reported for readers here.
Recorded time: 4:00:07
